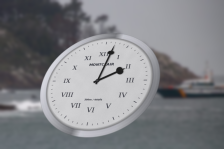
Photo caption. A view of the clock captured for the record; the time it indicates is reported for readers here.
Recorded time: 2:02
